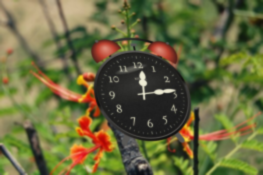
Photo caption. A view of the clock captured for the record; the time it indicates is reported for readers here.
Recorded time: 12:14
